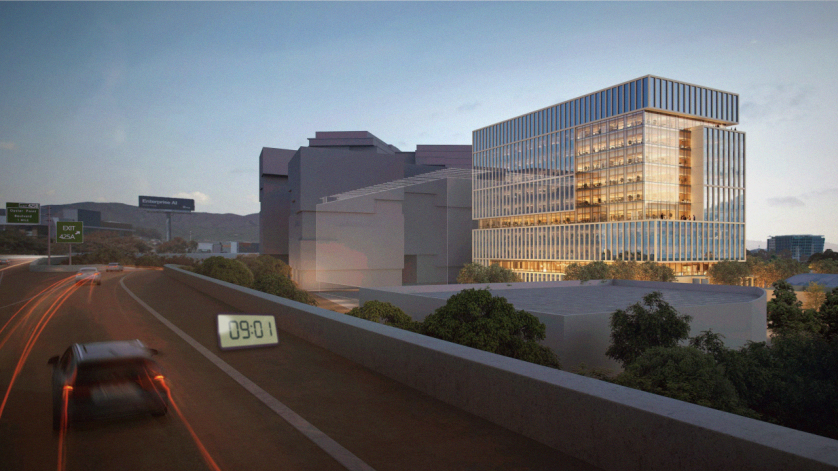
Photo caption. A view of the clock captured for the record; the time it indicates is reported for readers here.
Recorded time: 9:01
